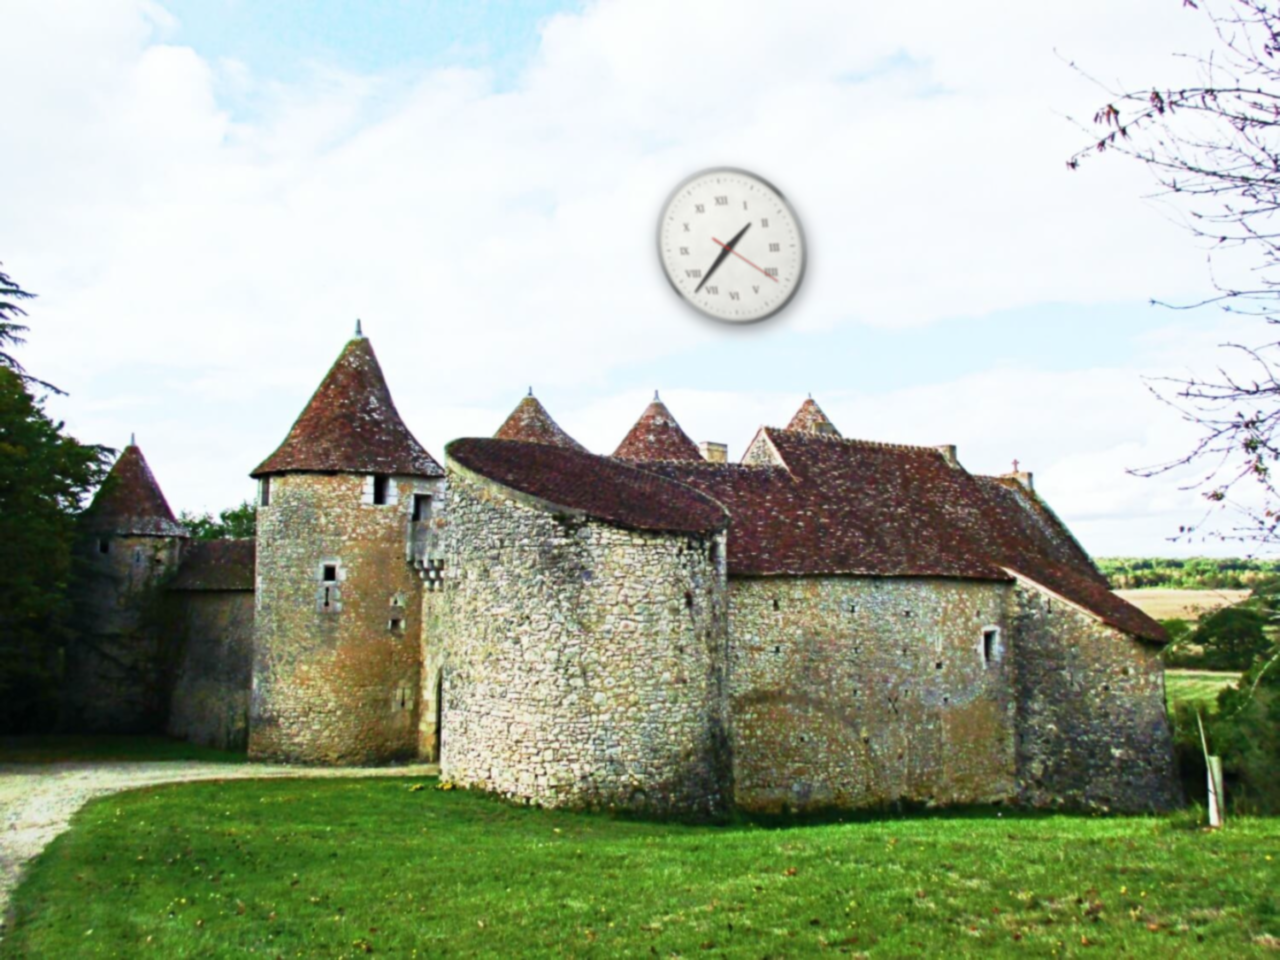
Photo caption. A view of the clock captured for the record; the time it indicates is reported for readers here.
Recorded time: 1:37:21
